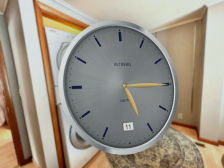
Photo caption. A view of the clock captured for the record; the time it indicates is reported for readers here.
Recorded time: 5:15
